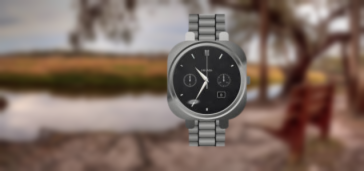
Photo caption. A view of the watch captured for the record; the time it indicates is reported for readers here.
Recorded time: 10:35
